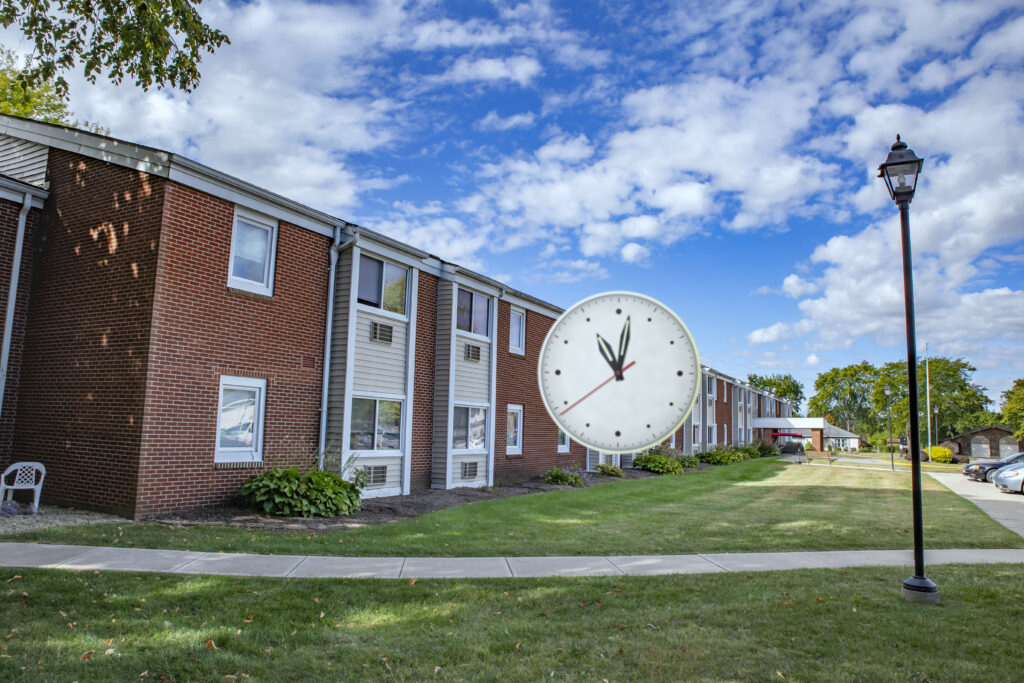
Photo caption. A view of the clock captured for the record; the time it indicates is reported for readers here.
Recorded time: 11:01:39
